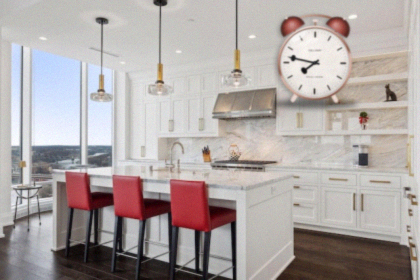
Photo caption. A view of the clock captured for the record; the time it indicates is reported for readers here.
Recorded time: 7:47
